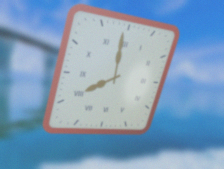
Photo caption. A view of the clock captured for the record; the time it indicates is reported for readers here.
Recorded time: 7:59
